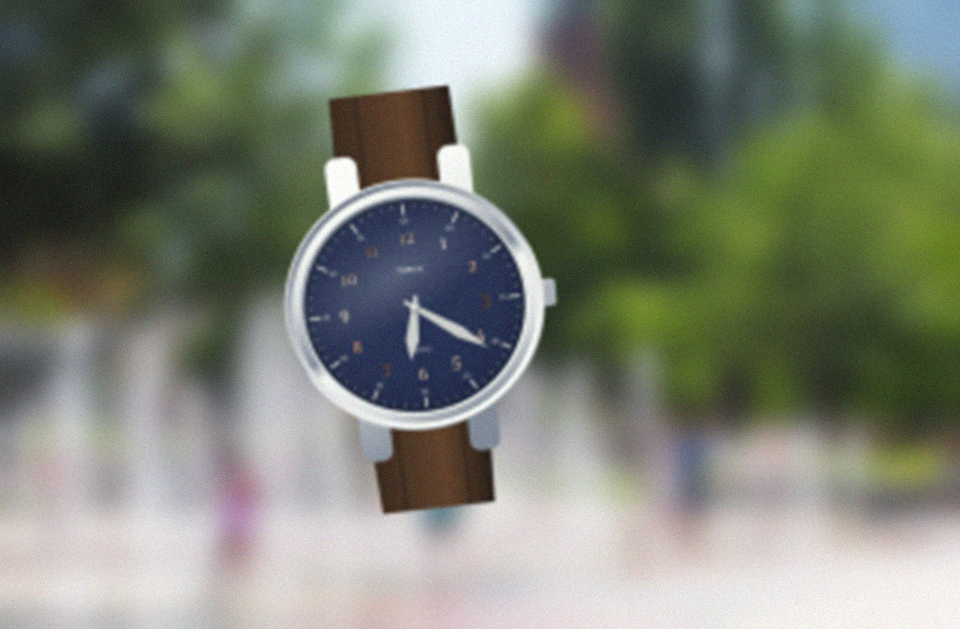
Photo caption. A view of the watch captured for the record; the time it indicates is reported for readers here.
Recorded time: 6:21
